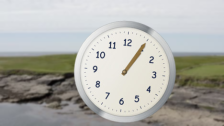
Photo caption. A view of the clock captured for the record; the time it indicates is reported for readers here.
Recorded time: 1:05
